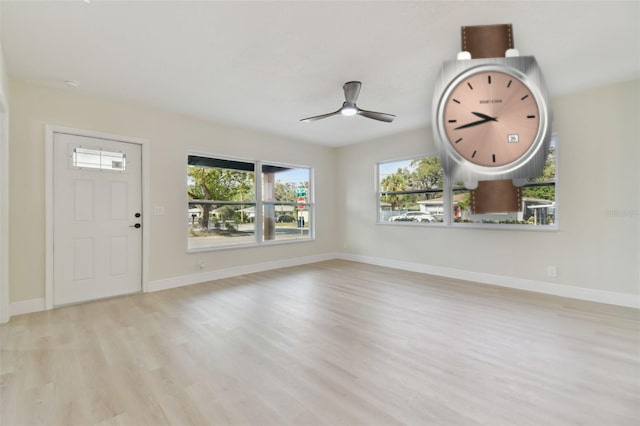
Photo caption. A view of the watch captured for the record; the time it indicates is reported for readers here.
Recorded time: 9:43
